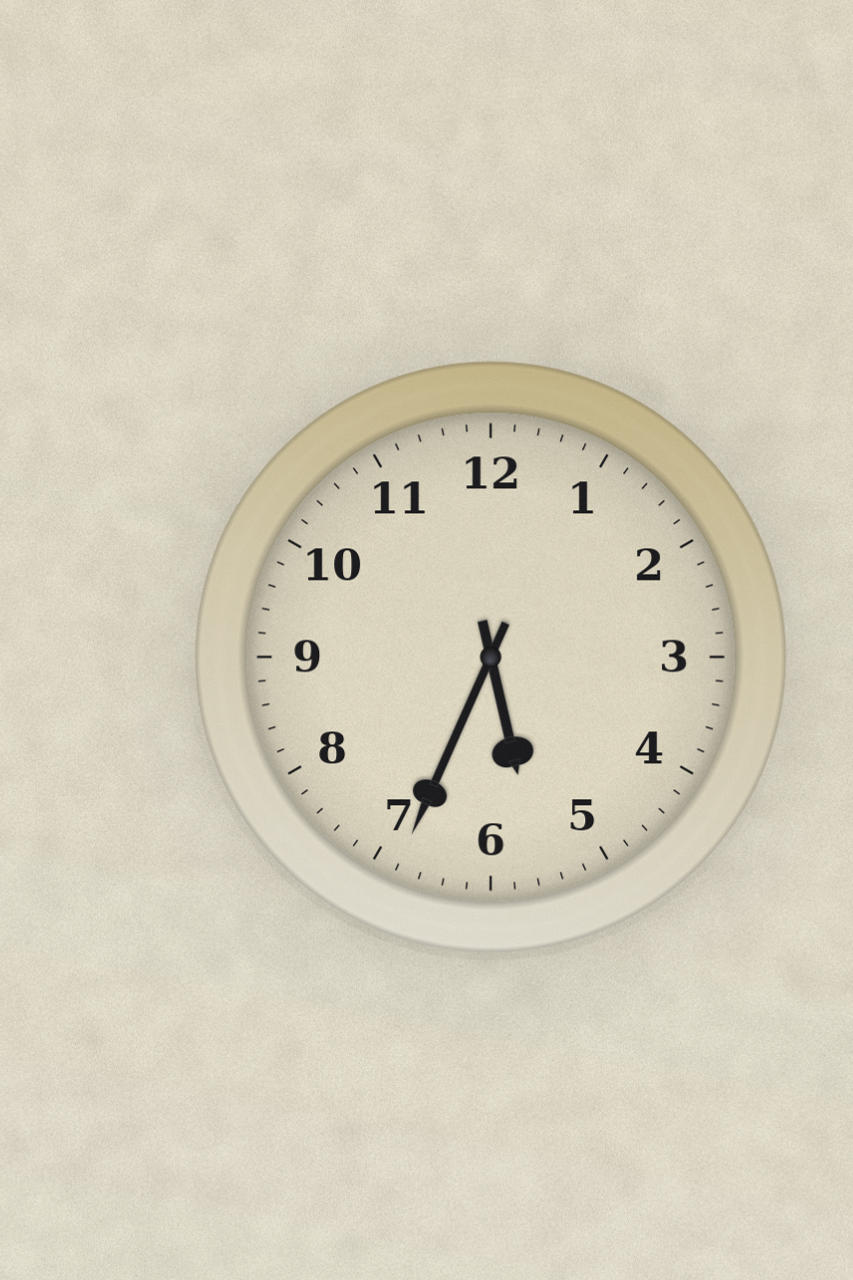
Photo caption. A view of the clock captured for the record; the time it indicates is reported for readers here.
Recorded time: 5:34
